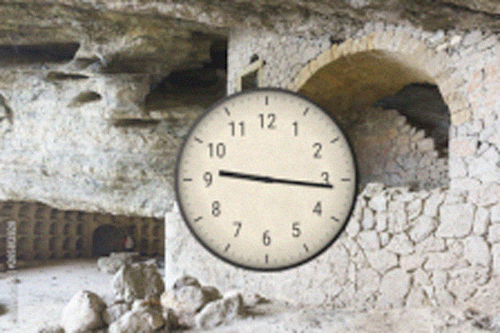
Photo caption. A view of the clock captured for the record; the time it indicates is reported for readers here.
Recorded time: 9:16
